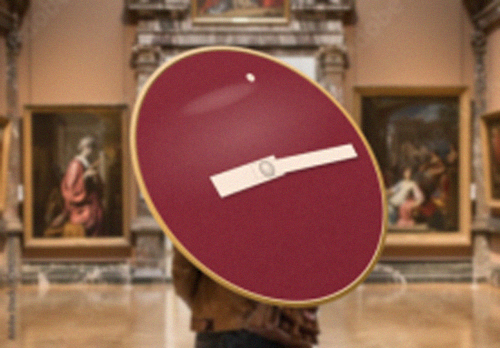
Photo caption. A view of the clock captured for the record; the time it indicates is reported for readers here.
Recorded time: 8:12
